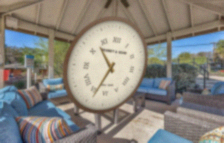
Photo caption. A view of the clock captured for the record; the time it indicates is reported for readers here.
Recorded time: 10:34
